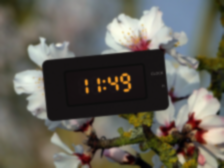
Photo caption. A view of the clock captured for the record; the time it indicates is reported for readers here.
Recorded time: 11:49
